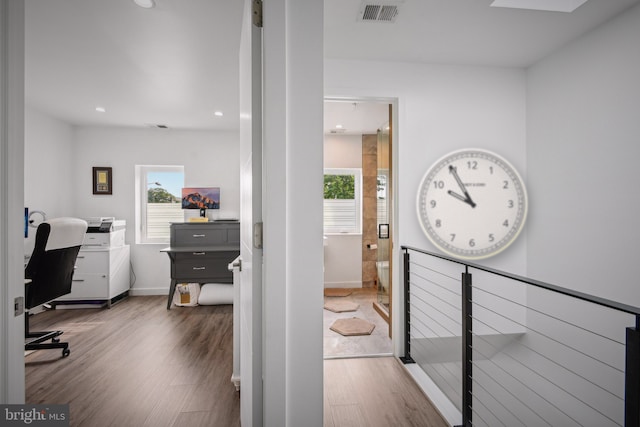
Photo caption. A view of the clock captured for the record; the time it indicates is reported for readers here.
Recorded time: 9:55
